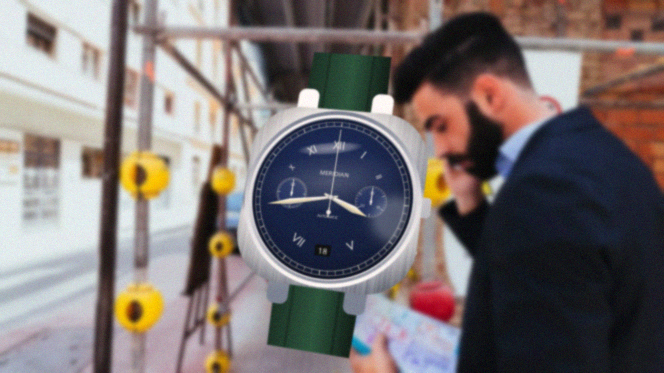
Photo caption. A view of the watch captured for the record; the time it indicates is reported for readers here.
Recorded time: 3:43
